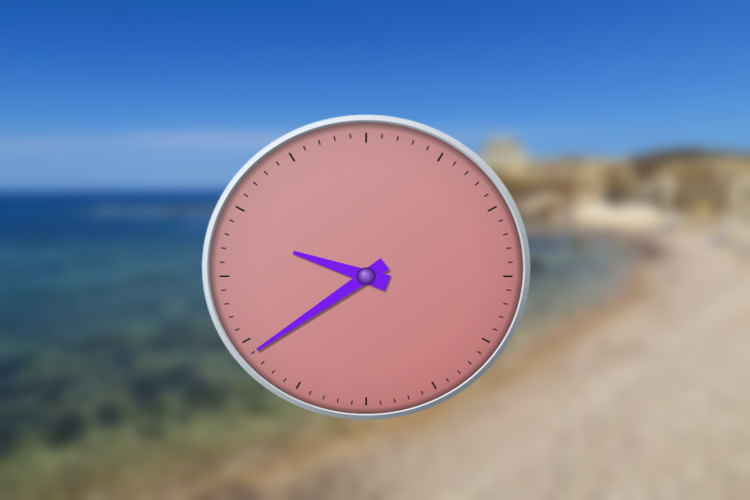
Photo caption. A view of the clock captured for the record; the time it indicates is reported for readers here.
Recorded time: 9:39
